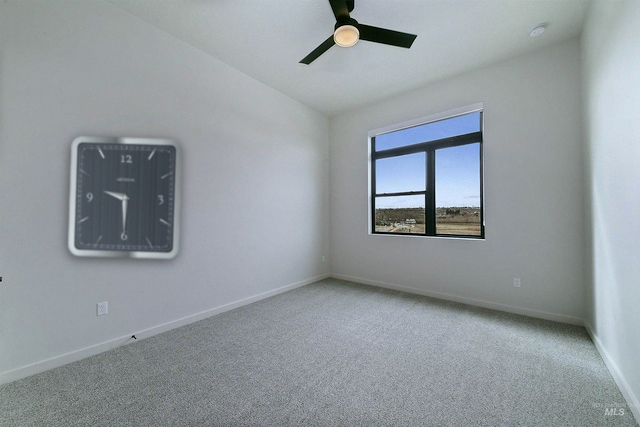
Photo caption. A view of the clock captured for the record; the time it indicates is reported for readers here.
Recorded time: 9:30
